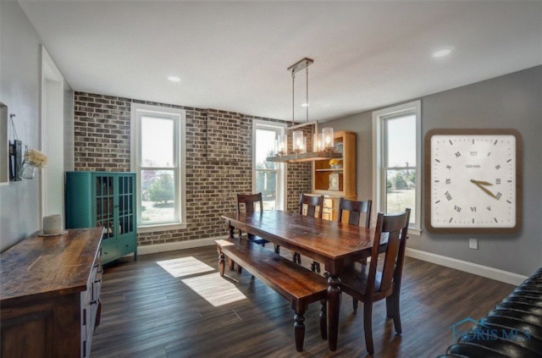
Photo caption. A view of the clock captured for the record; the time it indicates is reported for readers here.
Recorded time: 3:21
